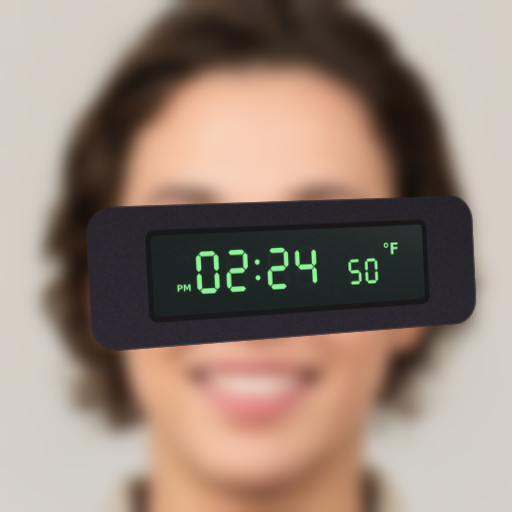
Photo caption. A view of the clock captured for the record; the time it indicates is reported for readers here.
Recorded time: 2:24
